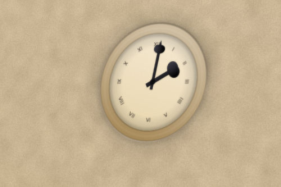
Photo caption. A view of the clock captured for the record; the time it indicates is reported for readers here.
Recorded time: 2:01
